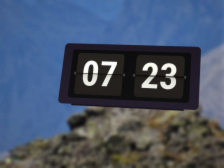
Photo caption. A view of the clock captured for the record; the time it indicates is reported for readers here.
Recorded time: 7:23
